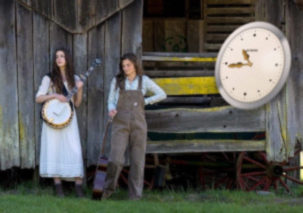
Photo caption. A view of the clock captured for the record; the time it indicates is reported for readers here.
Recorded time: 10:44
